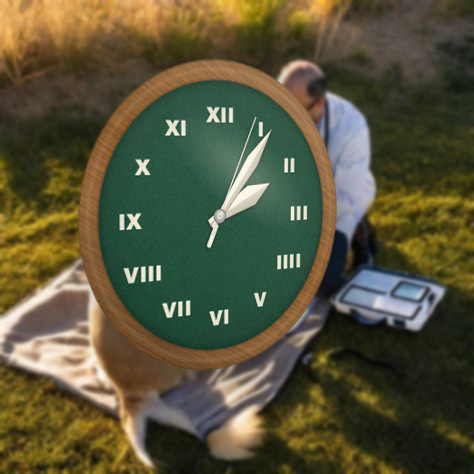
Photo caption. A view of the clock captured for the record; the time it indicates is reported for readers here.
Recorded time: 2:06:04
